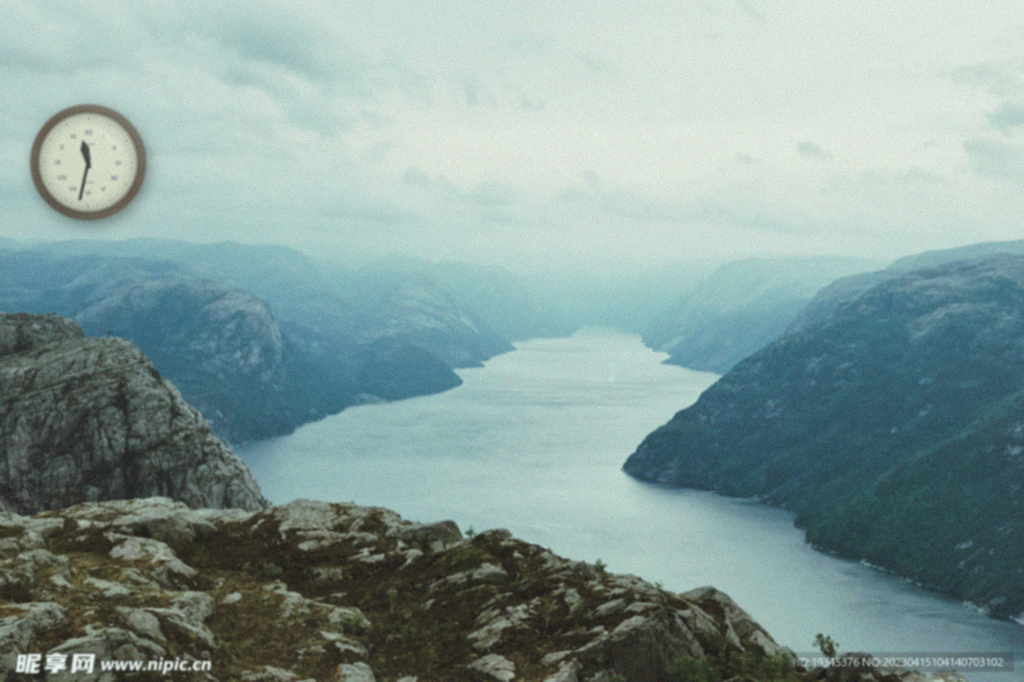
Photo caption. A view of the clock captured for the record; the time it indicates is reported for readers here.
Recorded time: 11:32
